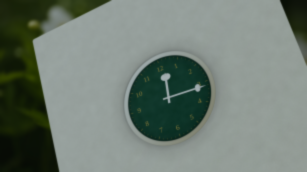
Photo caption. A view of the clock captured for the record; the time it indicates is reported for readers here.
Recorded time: 12:16
